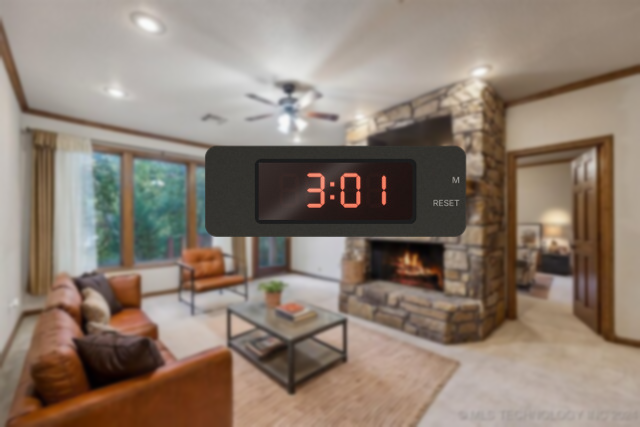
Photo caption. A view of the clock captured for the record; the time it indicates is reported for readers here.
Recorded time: 3:01
